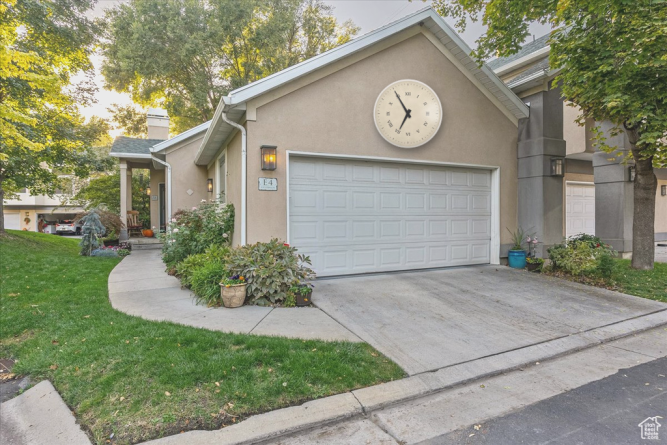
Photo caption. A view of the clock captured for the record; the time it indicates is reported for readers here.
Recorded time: 6:55
